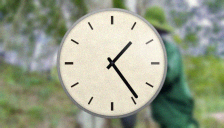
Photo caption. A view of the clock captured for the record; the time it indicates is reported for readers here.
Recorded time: 1:24
